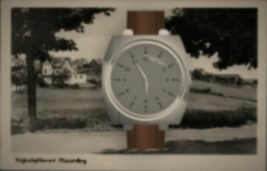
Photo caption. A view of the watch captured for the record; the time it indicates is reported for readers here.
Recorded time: 5:55
